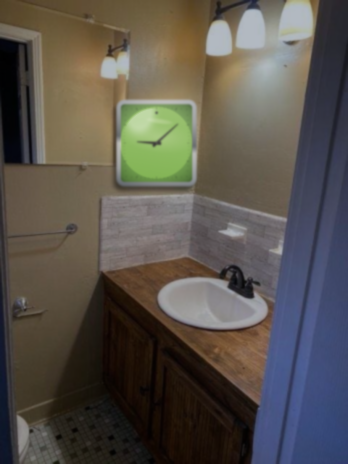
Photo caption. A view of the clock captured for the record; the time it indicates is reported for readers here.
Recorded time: 9:08
